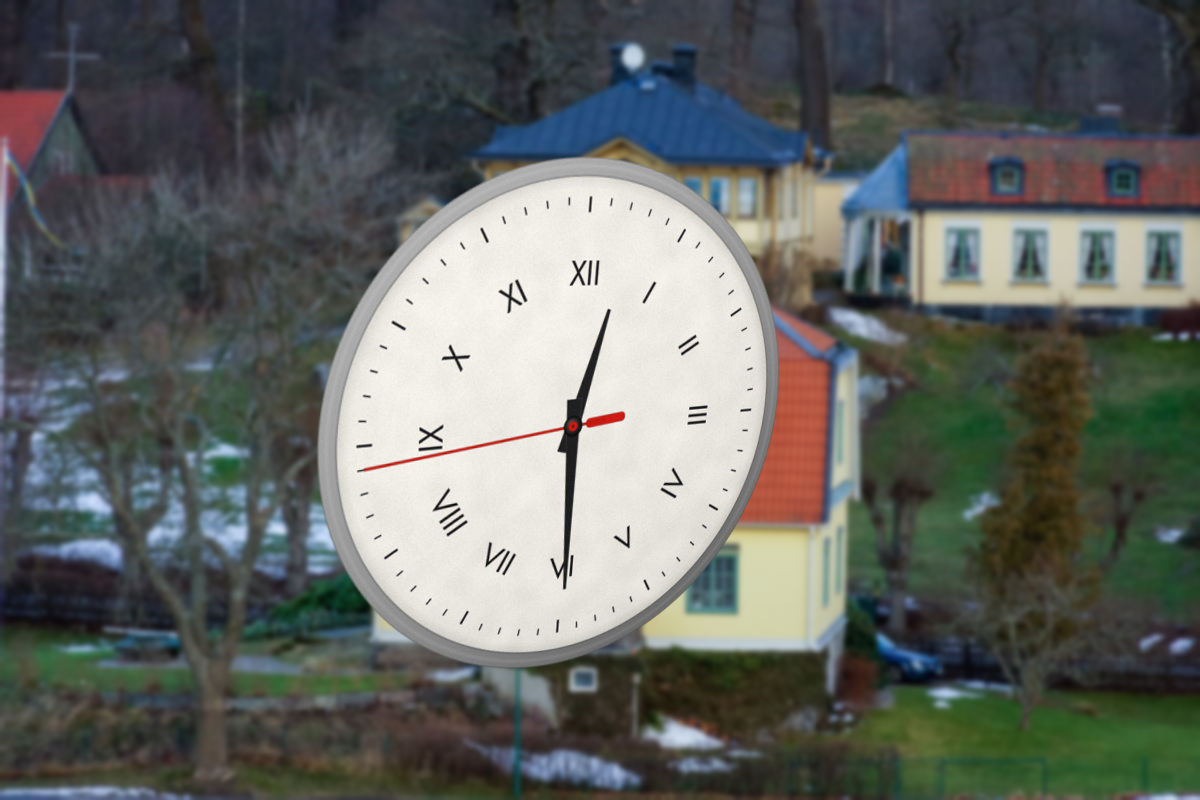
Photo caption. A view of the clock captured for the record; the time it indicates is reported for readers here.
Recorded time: 12:29:44
